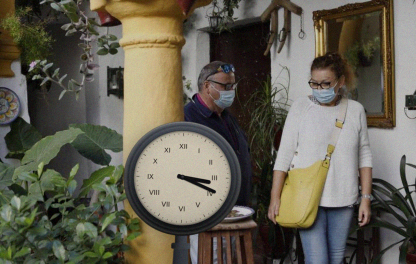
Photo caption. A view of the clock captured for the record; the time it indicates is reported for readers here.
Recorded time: 3:19
